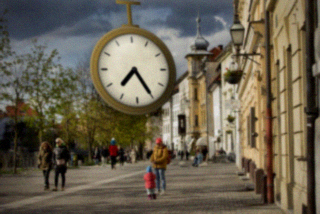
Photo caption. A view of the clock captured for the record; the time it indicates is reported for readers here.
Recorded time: 7:25
